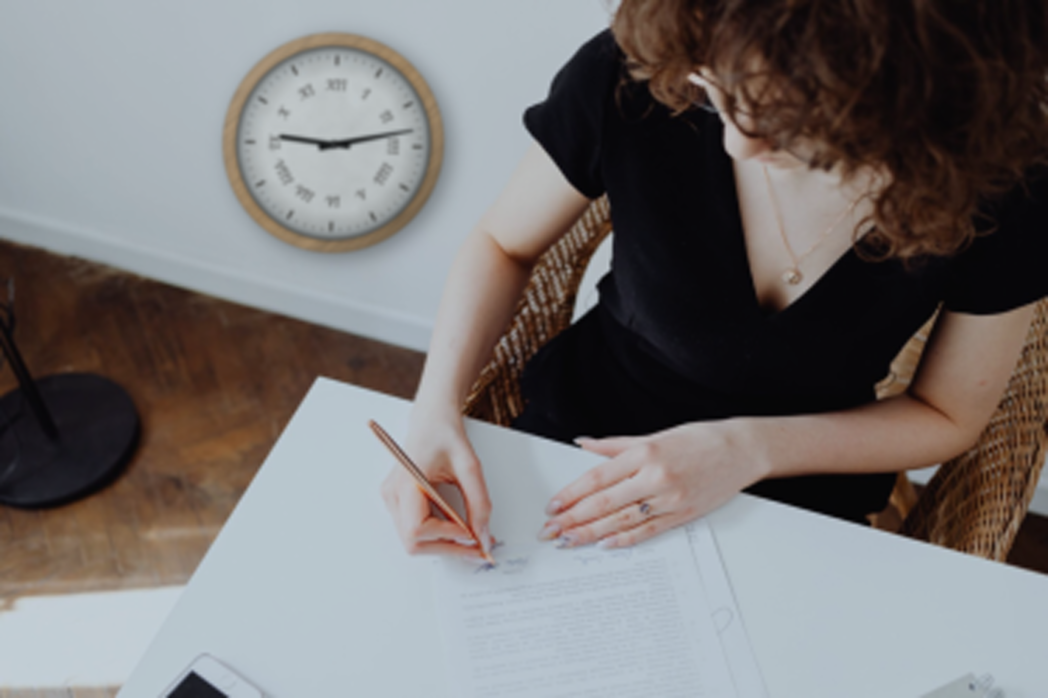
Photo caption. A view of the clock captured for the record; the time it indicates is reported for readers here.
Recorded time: 9:13
